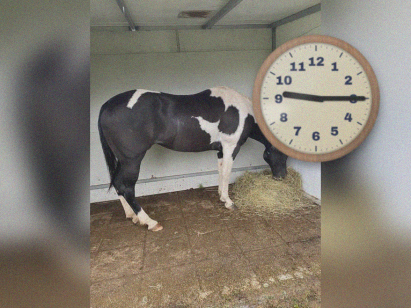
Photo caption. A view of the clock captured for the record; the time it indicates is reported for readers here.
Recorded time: 9:15
